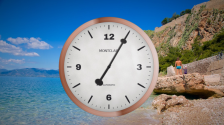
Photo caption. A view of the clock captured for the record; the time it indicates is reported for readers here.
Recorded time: 7:05
